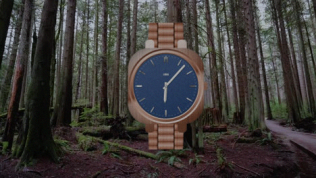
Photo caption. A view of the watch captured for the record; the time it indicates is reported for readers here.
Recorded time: 6:07
